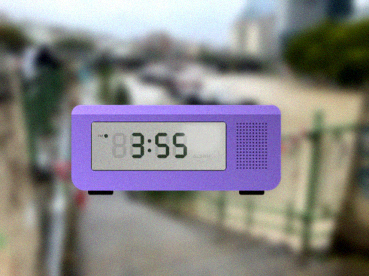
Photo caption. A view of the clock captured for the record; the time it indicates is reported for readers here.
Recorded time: 3:55
